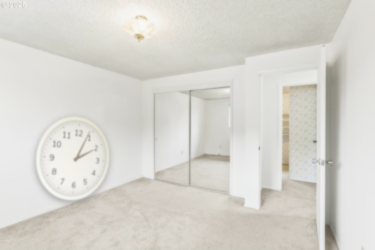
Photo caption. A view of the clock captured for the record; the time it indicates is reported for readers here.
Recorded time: 2:04
